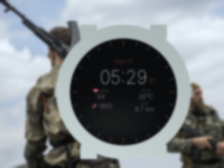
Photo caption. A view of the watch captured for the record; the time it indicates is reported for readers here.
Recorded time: 5:29
